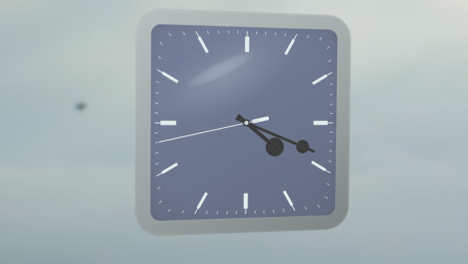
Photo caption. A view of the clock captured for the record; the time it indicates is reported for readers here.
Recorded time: 4:18:43
